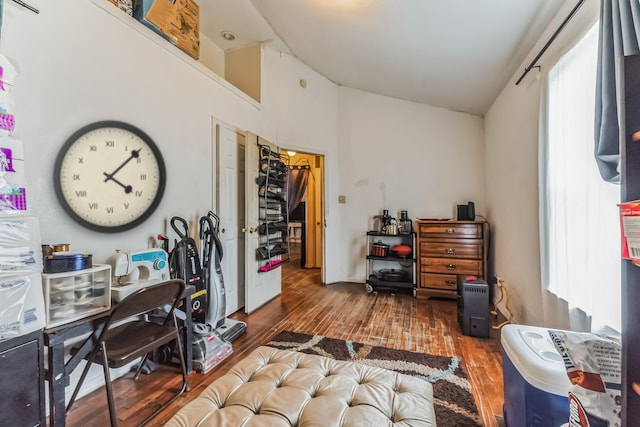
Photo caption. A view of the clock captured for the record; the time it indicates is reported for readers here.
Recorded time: 4:08
